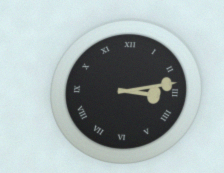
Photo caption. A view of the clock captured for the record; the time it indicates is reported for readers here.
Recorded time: 3:13
